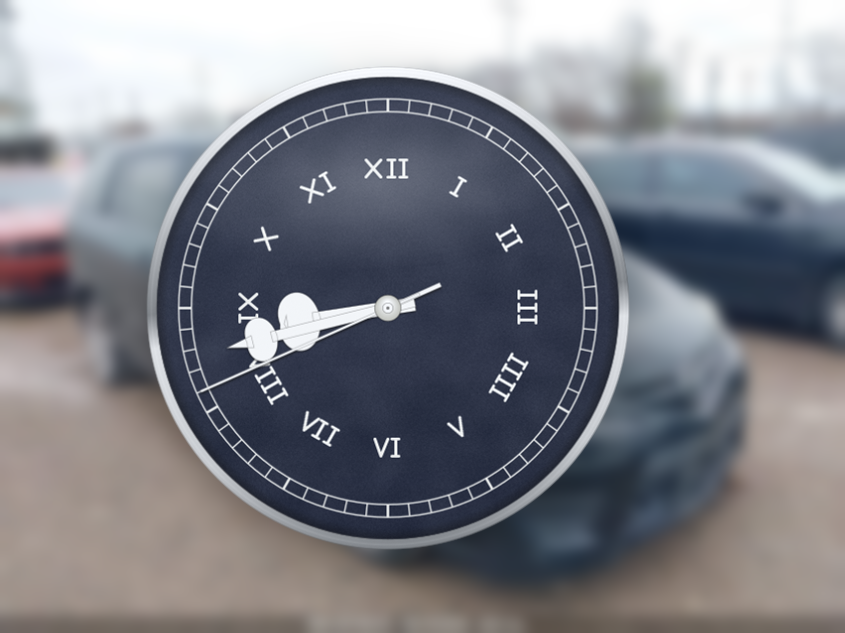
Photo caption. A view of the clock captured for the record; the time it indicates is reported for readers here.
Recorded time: 8:42:41
